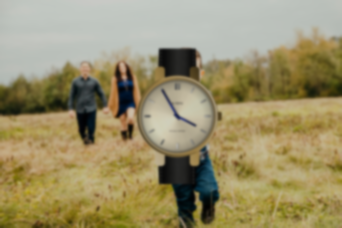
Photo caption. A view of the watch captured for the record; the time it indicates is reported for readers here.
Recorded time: 3:55
